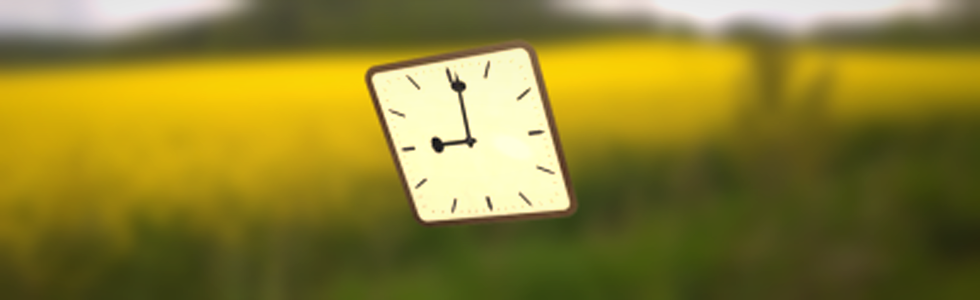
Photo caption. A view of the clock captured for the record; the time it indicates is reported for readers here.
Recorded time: 9:01
